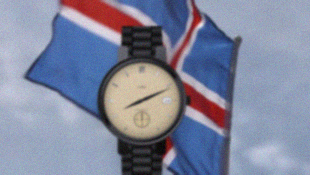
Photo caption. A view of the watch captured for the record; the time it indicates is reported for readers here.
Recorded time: 8:11
